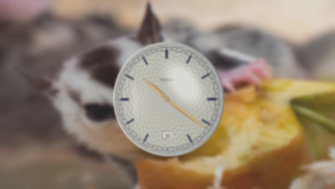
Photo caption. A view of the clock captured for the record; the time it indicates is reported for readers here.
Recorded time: 10:21
